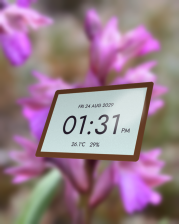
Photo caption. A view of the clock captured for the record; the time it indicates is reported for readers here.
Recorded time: 1:31
